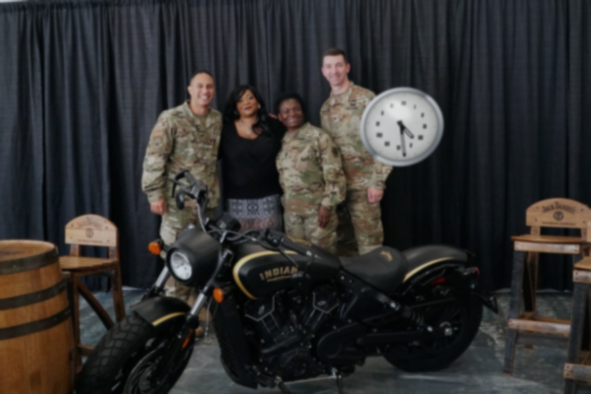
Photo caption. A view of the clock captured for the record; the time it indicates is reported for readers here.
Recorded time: 4:28
